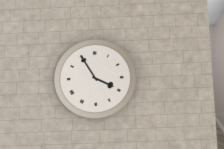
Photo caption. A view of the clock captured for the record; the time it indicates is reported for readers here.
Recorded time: 3:55
